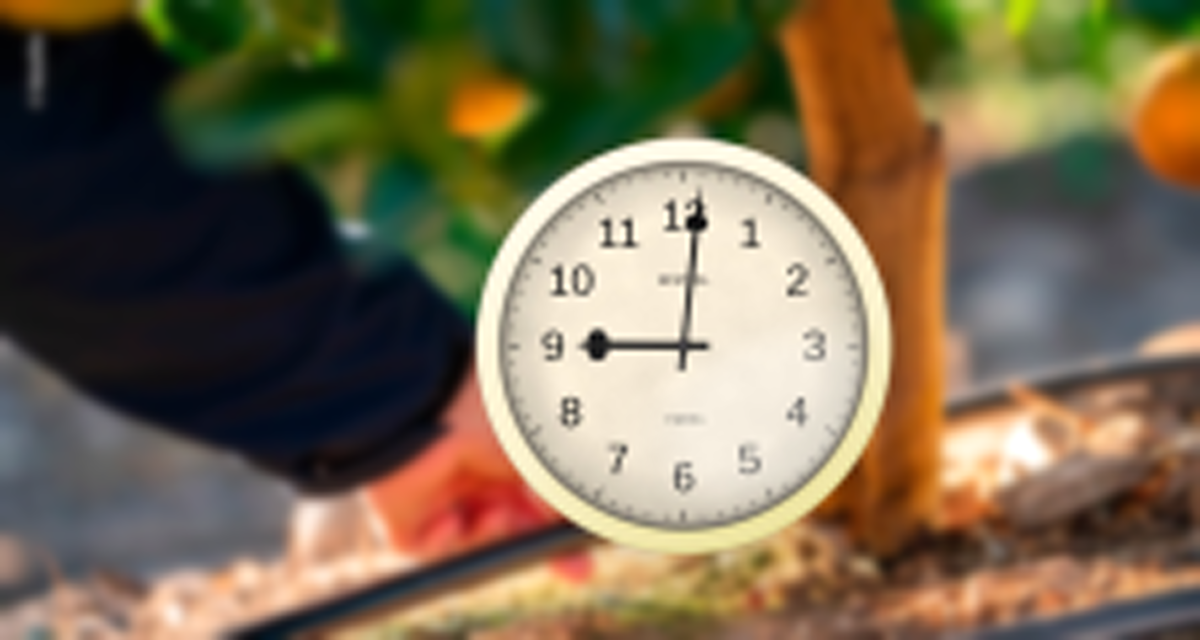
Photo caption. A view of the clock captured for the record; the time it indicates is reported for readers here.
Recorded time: 9:01
